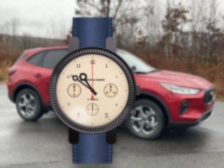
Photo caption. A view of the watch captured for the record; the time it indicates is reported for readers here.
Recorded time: 10:51
